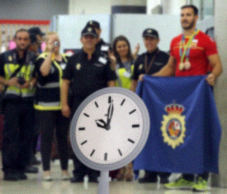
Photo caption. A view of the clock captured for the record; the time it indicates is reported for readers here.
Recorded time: 10:01
